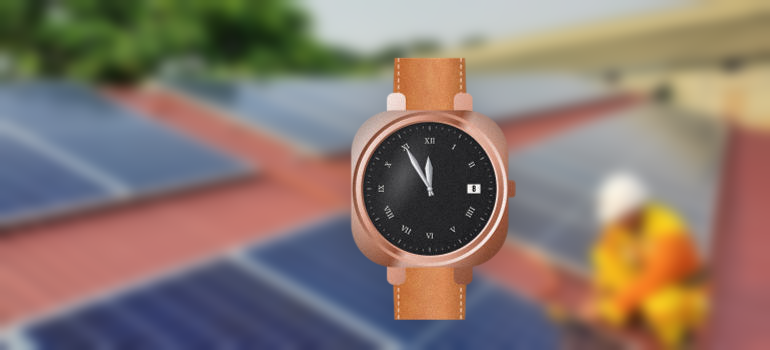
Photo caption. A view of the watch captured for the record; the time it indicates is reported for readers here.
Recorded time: 11:55
